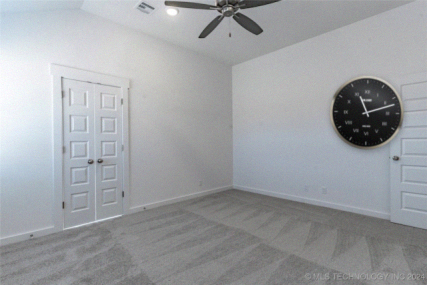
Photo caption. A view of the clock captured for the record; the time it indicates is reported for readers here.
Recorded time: 11:12
